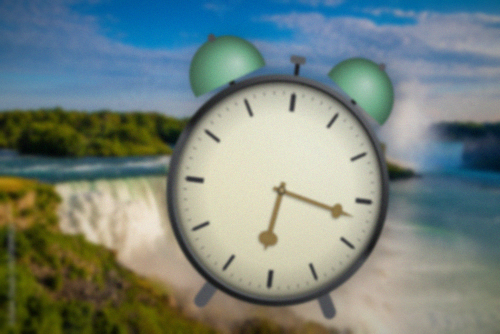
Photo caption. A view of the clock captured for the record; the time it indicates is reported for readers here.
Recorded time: 6:17
